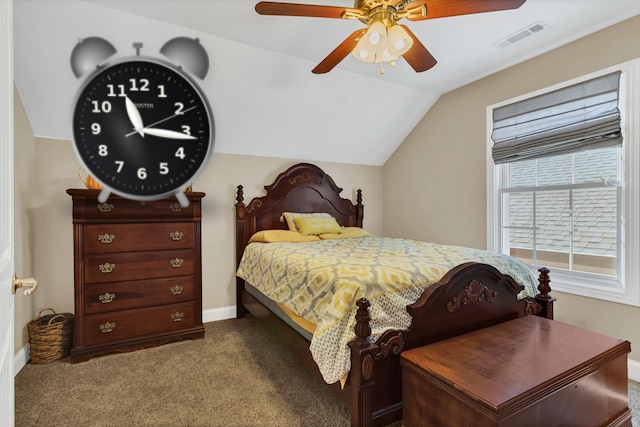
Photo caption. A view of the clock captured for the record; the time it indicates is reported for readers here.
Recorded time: 11:16:11
